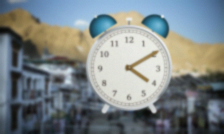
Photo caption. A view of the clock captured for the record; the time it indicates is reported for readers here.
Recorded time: 4:10
